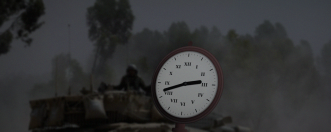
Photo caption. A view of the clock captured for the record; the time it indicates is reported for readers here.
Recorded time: 2:42
